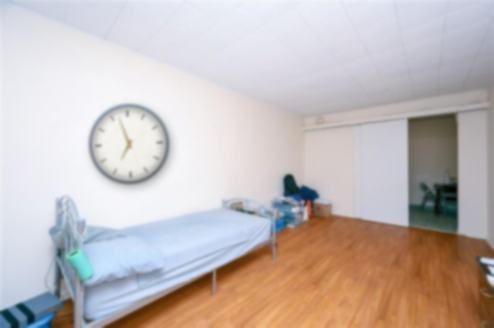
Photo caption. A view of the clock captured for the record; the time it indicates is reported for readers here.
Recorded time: 6:57
